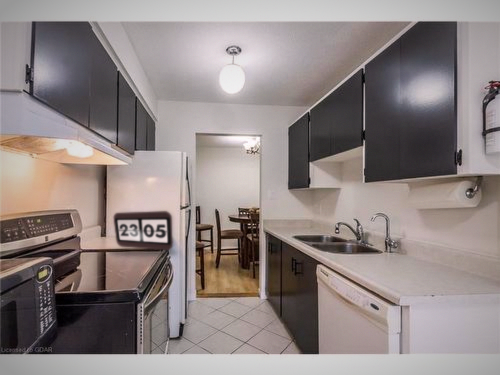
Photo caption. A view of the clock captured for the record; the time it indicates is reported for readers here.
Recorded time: 23:05
